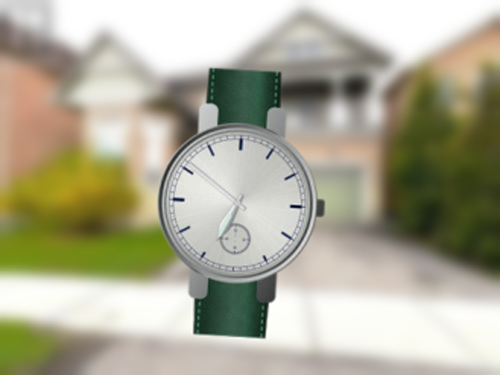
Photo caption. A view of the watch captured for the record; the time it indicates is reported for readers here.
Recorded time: 6:51
